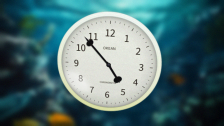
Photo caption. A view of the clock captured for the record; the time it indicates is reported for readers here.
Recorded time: 4:53
